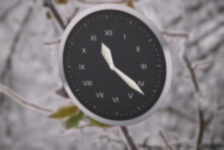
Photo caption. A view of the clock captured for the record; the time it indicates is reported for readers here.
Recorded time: 11:22
